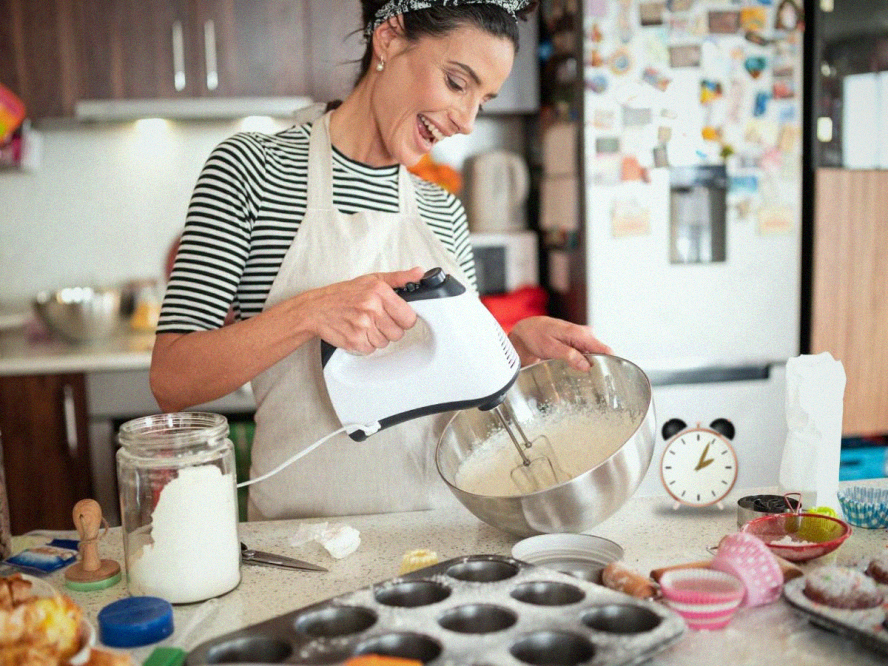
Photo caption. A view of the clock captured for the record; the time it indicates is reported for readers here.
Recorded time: 2:04
